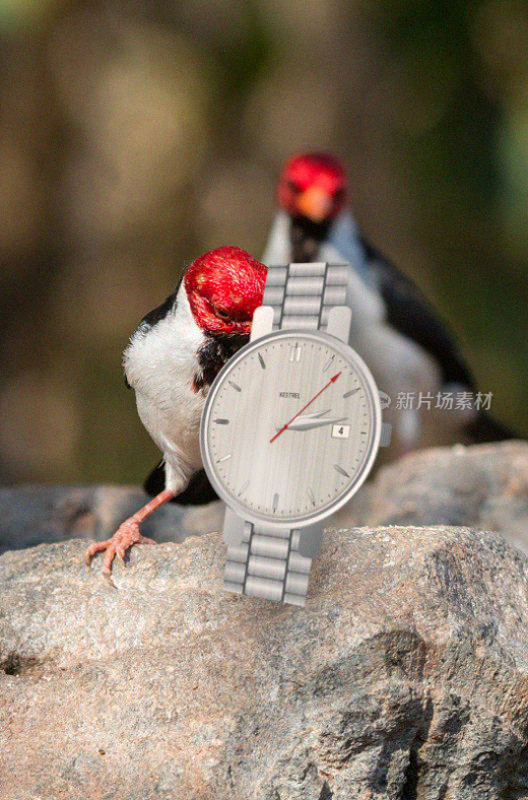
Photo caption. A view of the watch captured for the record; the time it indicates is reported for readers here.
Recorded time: 2:13:07
